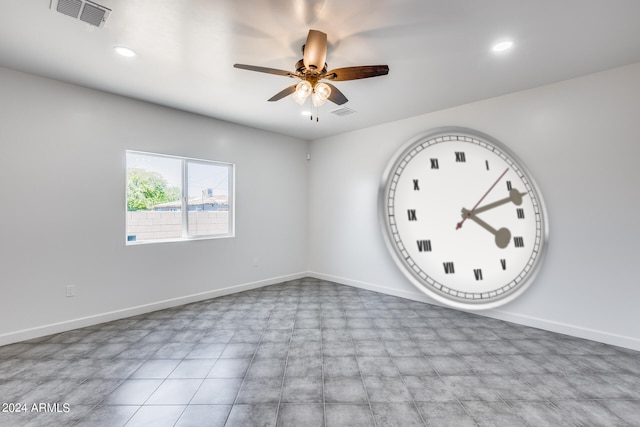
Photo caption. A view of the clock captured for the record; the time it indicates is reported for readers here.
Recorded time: 4:12:08
